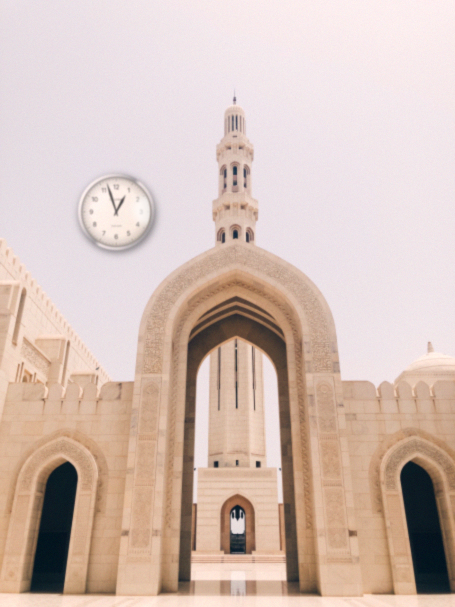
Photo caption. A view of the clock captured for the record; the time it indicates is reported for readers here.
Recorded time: 12:57
